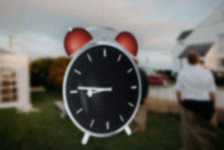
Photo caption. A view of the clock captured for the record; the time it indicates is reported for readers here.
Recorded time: 8:46
